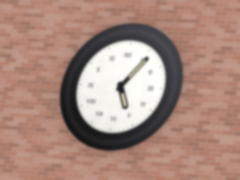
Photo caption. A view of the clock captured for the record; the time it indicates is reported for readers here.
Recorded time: 5:06
